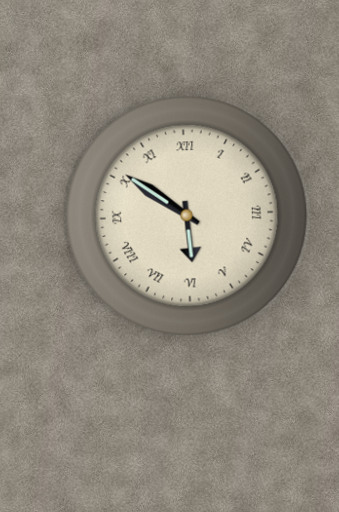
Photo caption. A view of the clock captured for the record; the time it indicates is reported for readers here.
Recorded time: 5:51
